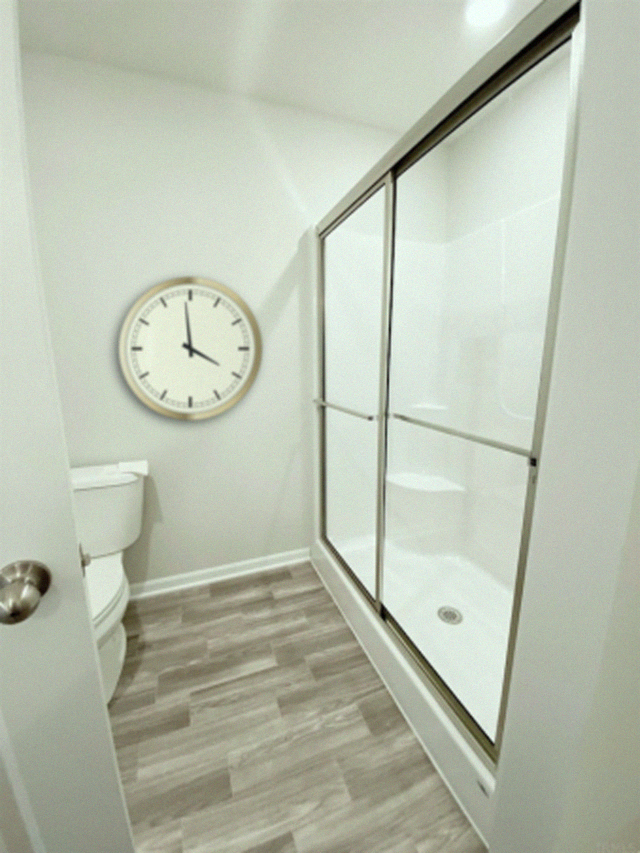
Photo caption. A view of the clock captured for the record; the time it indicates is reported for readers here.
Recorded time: 3:59
